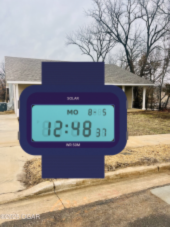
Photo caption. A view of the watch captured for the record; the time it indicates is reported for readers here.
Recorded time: 12:48
